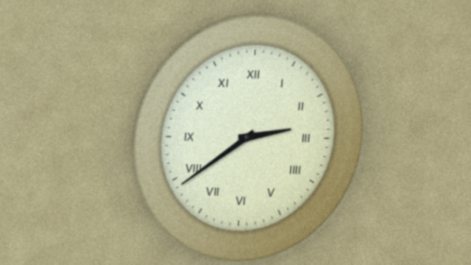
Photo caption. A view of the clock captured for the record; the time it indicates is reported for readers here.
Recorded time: 2:39
